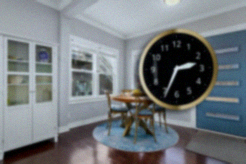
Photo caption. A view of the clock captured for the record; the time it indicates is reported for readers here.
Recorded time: 2:34
